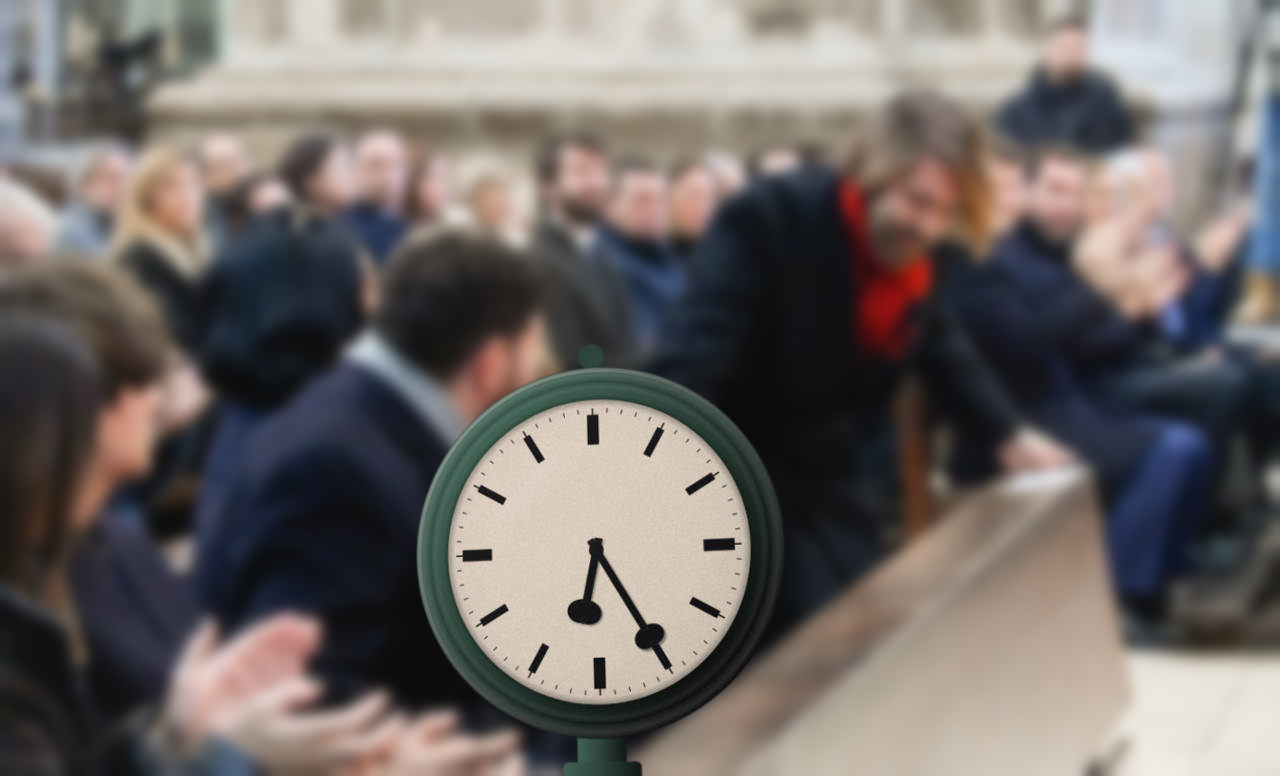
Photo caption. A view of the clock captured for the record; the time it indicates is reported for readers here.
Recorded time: 6:25
